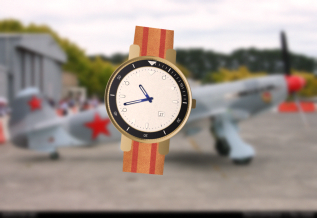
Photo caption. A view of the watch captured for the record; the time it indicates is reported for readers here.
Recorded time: 10:42
